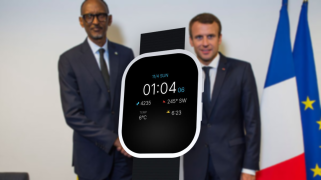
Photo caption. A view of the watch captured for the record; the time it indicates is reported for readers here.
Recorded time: 1:04
